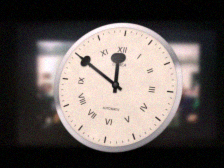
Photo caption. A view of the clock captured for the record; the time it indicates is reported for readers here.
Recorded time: 11:50
